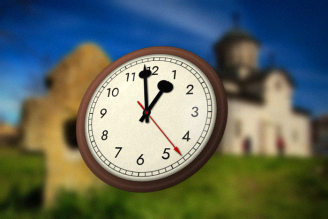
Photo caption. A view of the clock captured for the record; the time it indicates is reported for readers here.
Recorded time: 12:58:23
